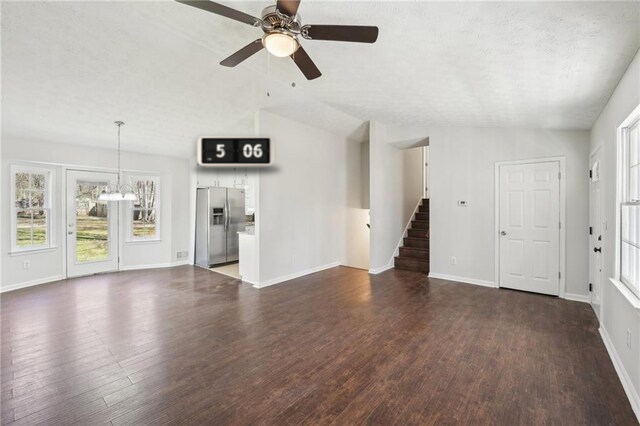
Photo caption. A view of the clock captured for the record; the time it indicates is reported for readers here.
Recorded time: 5:06
